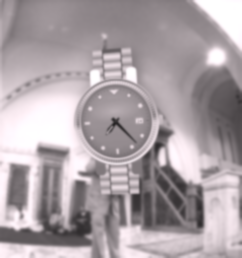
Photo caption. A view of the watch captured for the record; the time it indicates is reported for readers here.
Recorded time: 7:23
